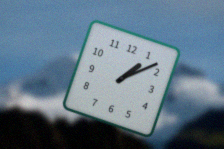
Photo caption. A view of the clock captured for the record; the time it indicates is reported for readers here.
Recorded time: 1:08
